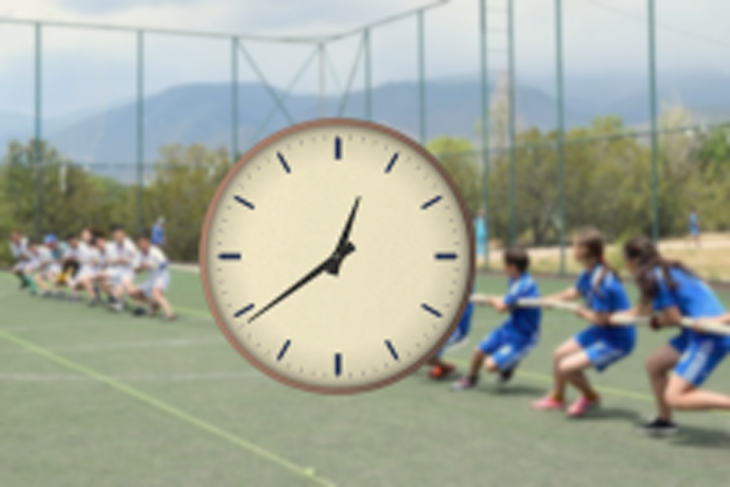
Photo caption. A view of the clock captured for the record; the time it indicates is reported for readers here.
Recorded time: 12:39
